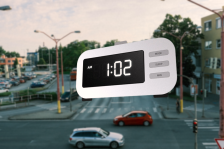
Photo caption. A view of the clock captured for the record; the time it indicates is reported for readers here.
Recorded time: 1:02
